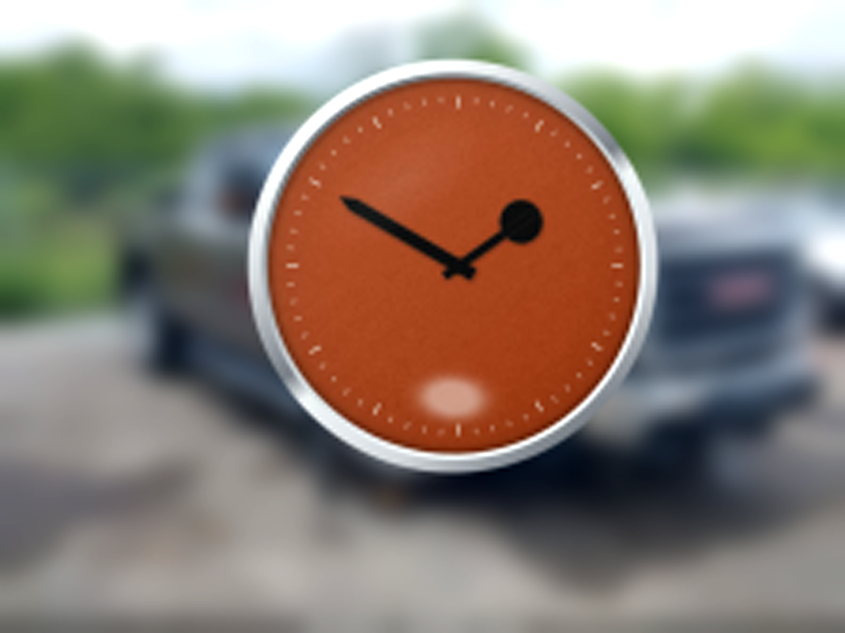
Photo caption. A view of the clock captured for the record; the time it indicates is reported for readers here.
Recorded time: 1:50
